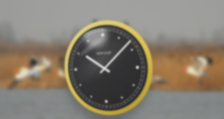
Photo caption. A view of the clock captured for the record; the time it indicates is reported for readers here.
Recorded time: 10:08
